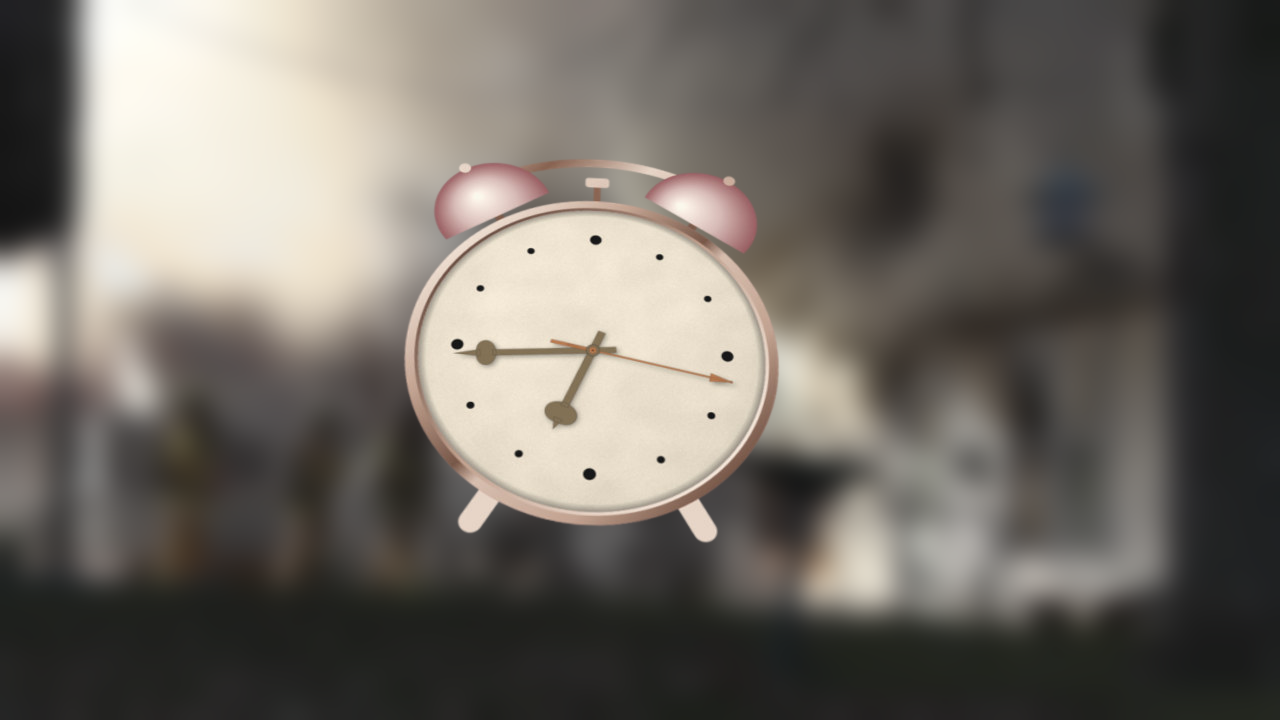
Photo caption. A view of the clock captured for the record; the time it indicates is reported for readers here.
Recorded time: 6:44:17
